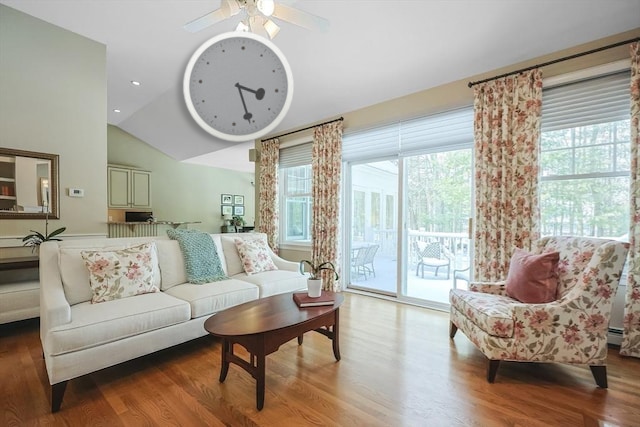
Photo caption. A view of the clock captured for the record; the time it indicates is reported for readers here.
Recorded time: 3:26
